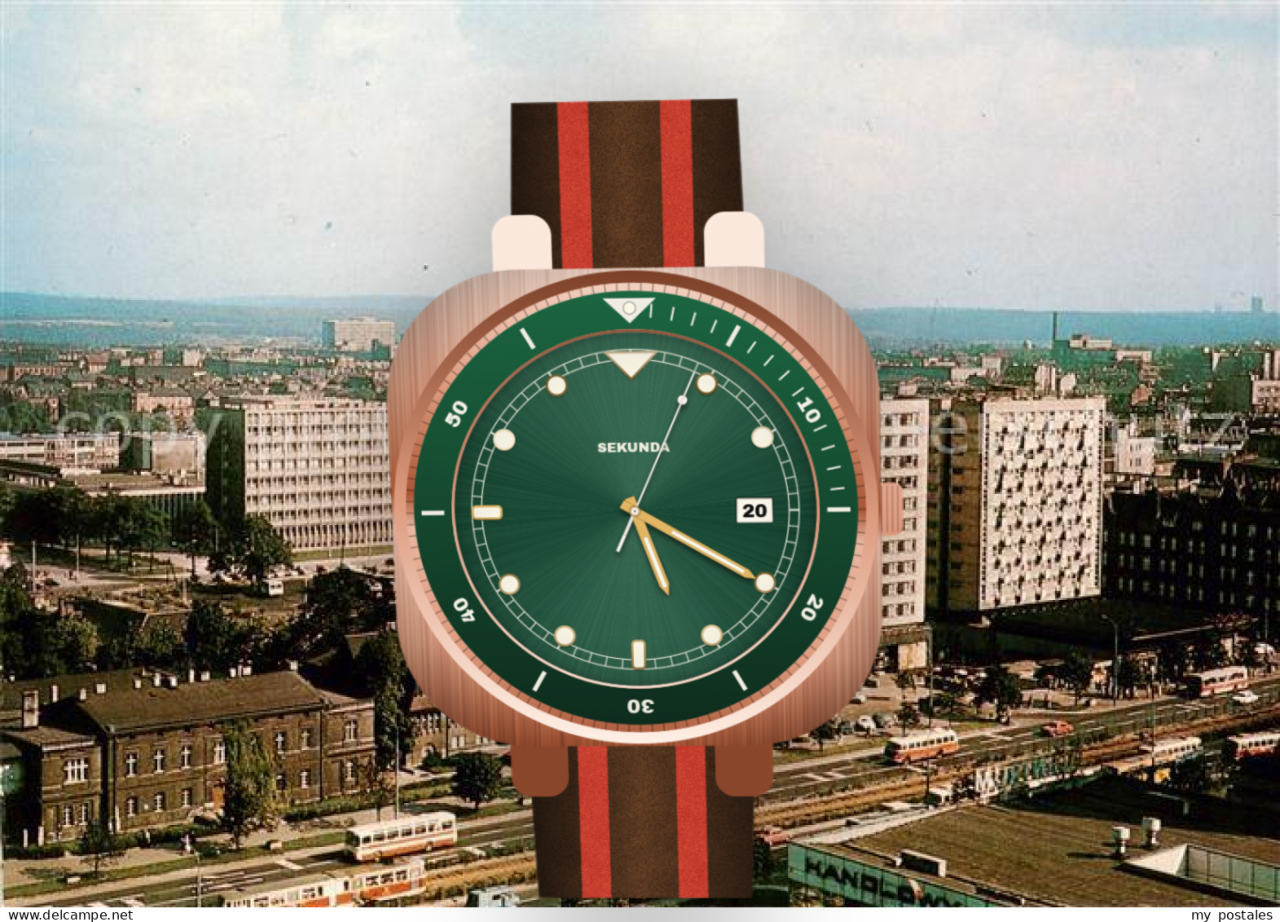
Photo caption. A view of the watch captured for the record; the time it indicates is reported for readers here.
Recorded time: 5:20:04
